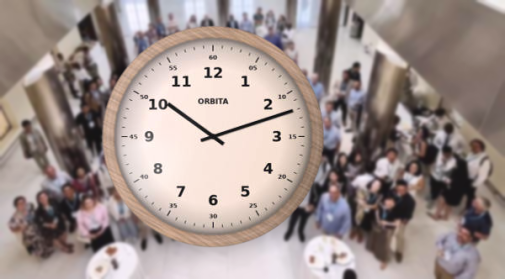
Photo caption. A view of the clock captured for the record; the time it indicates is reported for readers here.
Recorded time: 10:12
